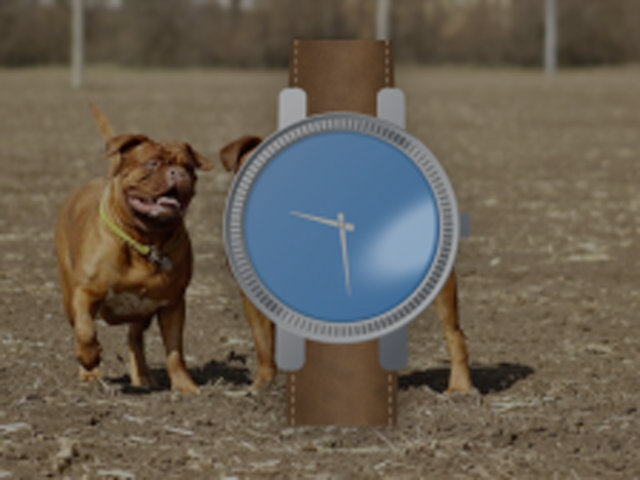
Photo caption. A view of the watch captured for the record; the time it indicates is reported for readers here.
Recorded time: 9:29
